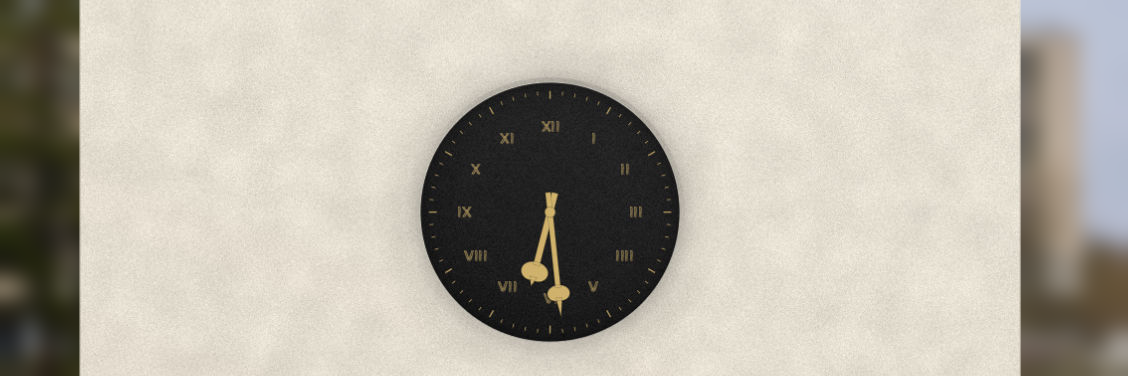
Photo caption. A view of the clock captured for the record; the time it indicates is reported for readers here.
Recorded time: 6:29
